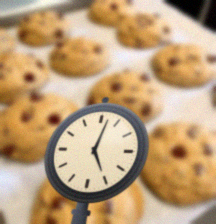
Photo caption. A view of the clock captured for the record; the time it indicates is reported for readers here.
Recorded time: 5:02
